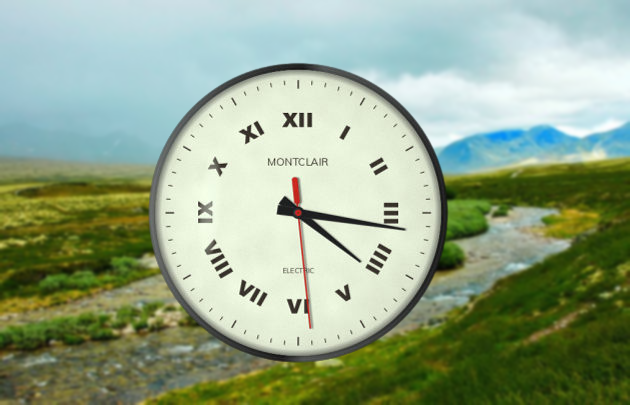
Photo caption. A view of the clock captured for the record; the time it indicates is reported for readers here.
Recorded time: 4:16:29
